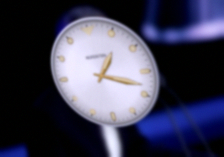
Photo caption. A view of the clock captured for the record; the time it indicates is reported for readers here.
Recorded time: 1:18
